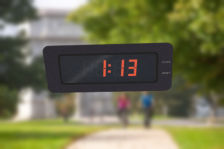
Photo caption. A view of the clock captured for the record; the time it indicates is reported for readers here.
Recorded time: 1:13
